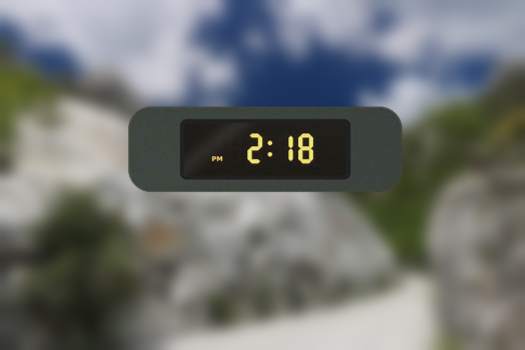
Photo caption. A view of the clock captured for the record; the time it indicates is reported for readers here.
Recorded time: 2:18
